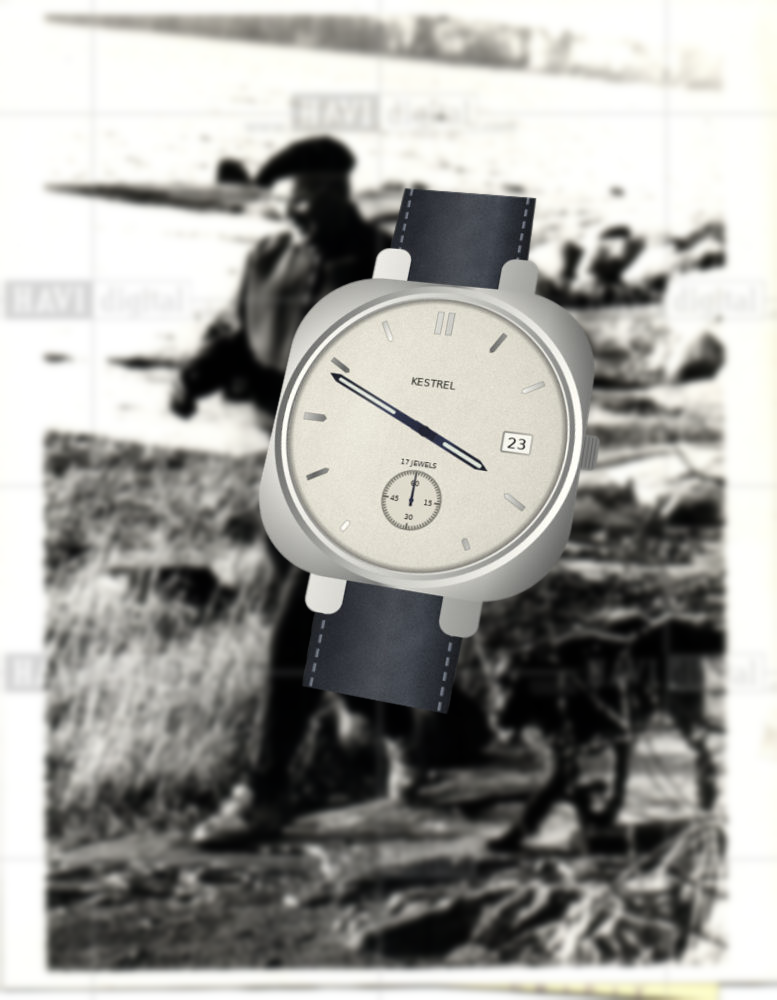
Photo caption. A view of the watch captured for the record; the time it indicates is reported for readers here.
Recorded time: 3:49
